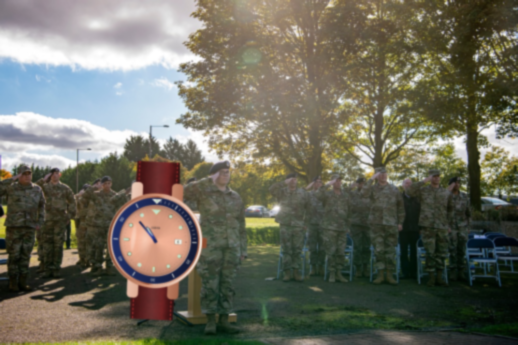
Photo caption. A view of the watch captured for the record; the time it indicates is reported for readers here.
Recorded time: 10:53
